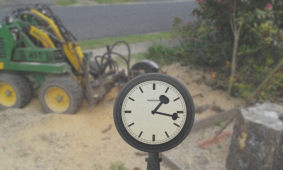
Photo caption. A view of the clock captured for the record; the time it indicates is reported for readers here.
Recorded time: 1:17
